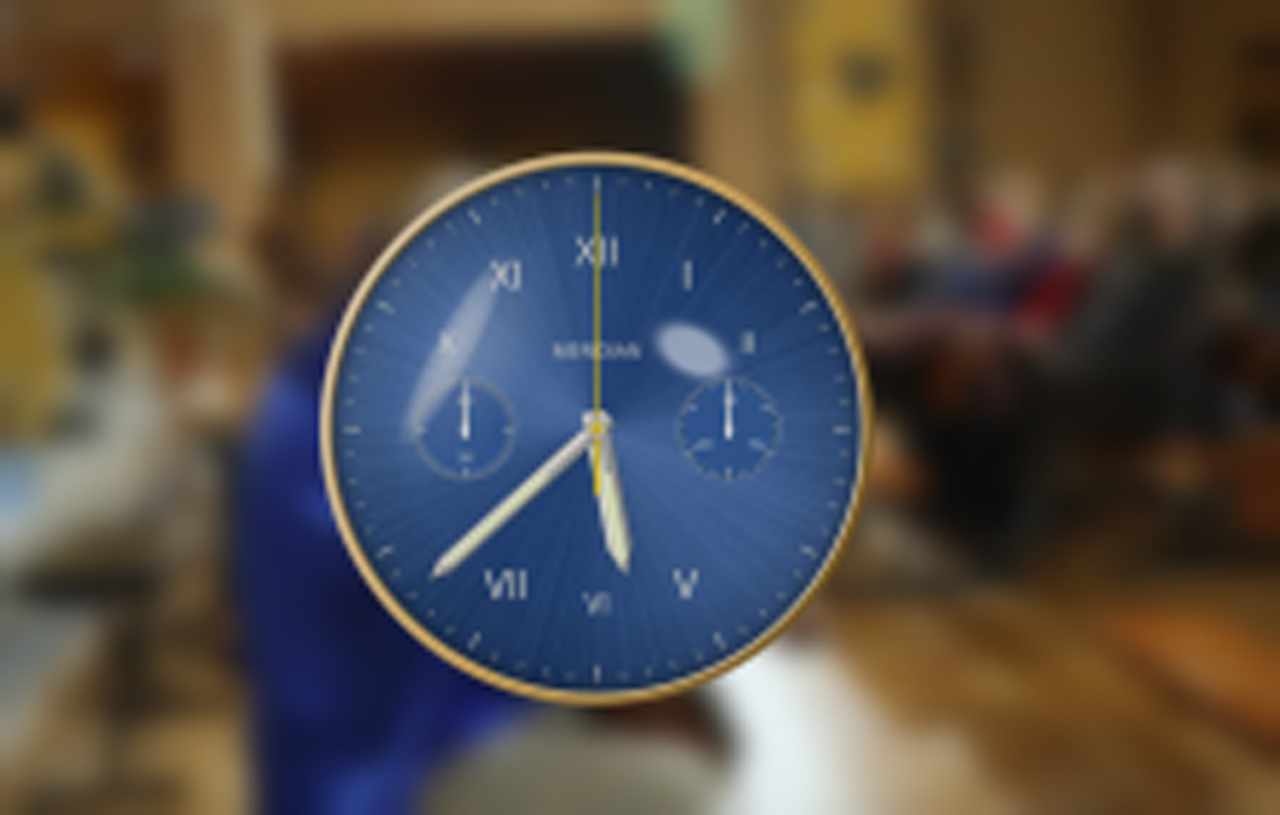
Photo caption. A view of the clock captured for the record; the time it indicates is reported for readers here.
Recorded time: 5:38
